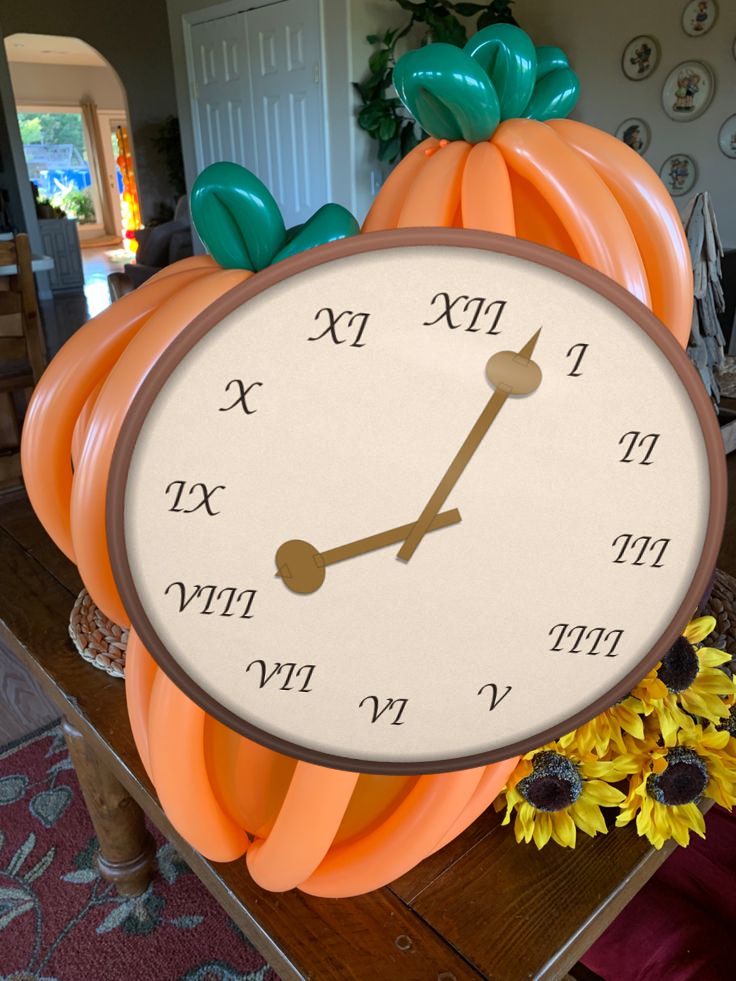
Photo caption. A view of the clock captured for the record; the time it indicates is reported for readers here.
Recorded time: 8:03
